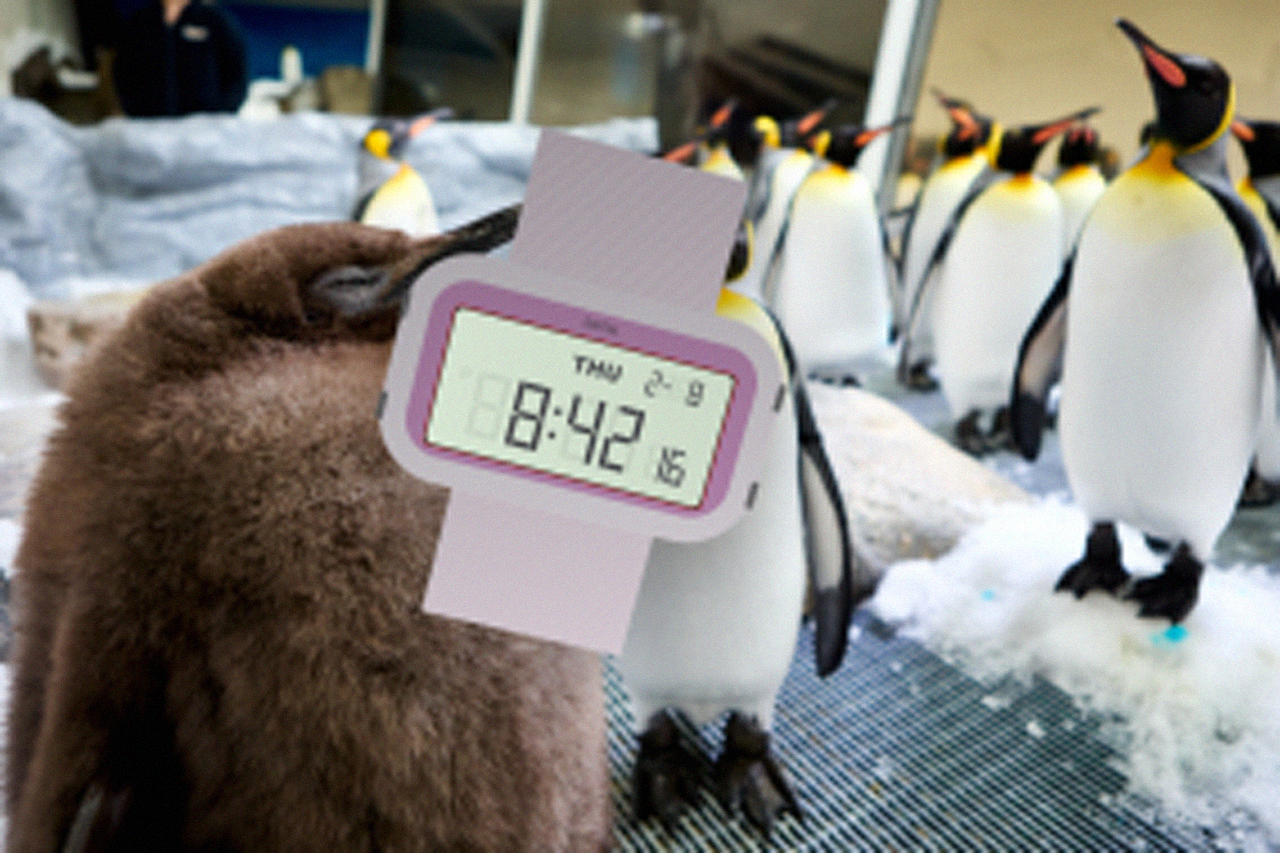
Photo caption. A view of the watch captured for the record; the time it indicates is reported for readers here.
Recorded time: 8:42:16
